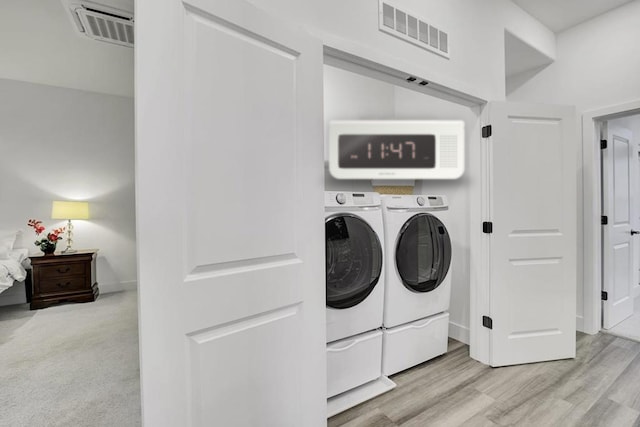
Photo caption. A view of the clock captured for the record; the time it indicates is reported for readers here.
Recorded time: 11:47
